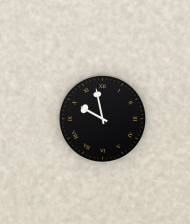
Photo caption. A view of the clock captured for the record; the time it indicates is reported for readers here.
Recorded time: 9:58
